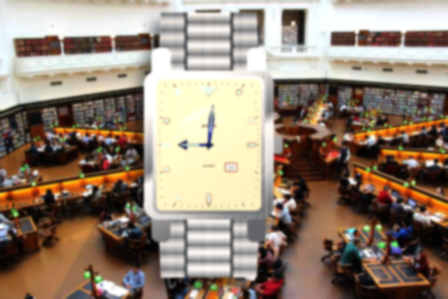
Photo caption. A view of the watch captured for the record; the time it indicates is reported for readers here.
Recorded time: 9:01
